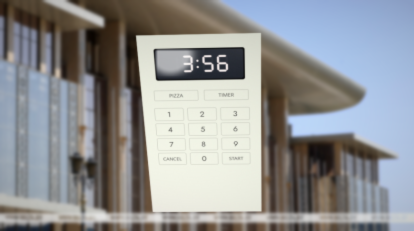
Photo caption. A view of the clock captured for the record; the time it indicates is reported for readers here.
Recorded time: 3:56
